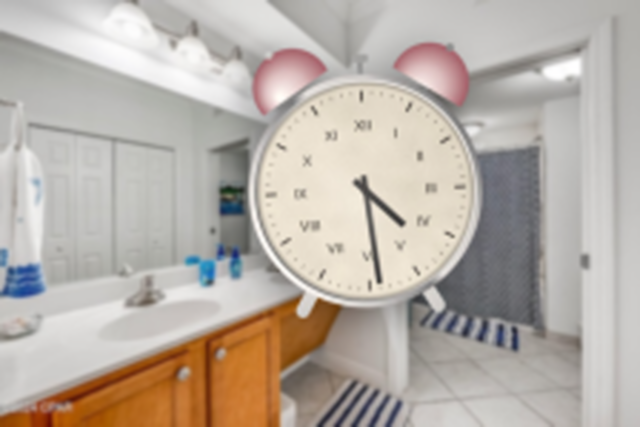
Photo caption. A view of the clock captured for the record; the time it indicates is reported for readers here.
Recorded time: 4:29
